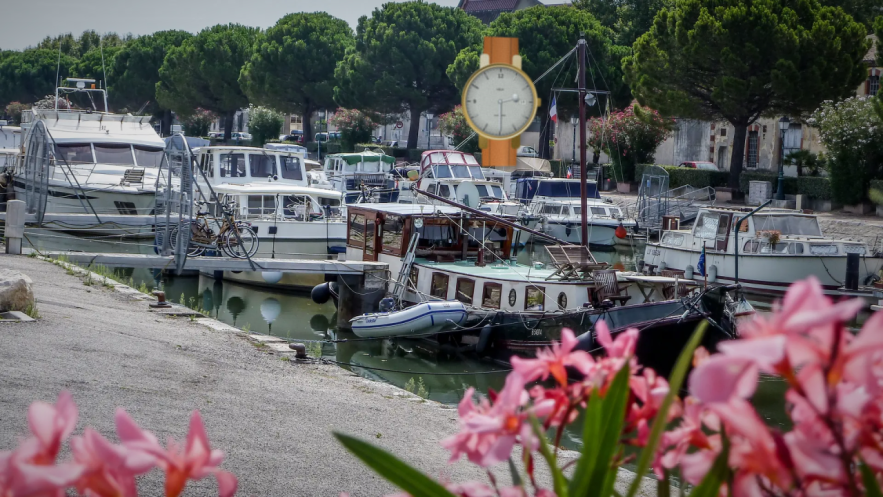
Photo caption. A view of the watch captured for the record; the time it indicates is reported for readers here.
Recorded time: 2:30
